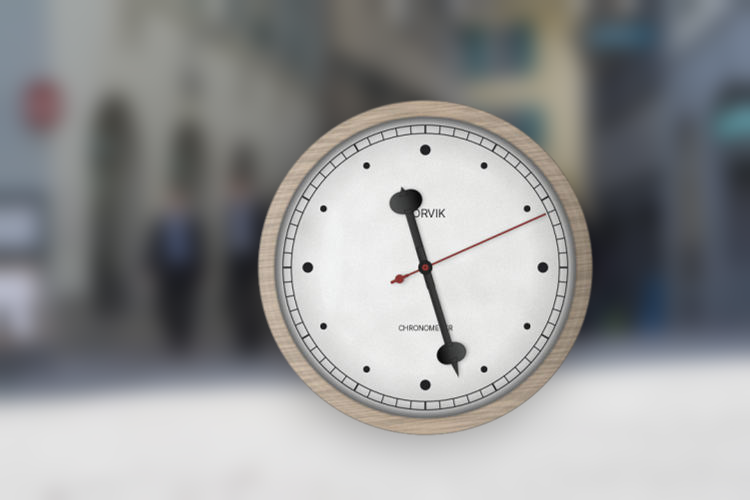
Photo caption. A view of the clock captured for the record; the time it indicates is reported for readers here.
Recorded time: 11:27:11
